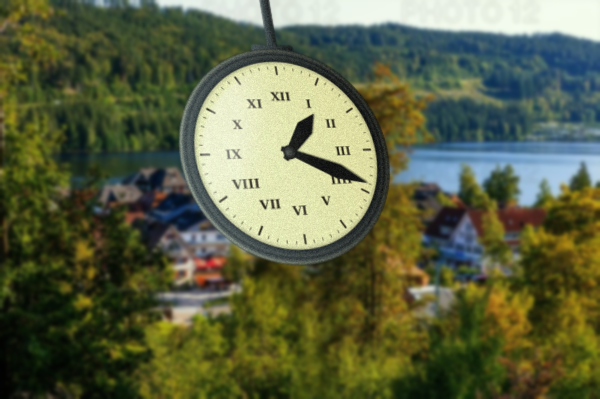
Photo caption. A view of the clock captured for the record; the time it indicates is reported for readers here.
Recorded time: 1:19
